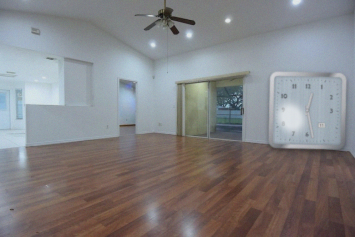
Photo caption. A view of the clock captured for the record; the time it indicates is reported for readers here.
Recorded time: 12:28
